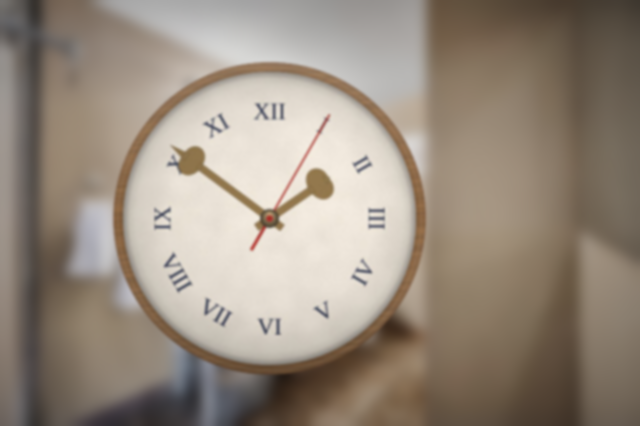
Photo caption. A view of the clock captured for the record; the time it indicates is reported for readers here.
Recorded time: 1:51:05
